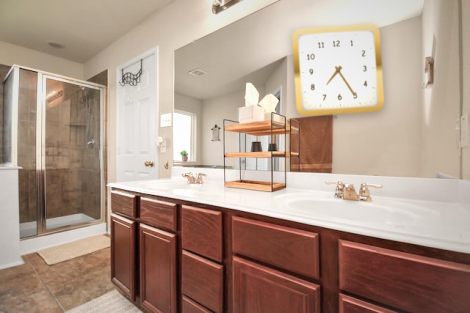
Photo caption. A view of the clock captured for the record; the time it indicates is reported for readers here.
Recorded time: 7:25
